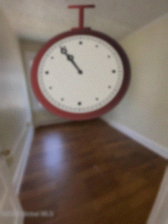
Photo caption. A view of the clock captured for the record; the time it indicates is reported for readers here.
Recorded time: 10:54
